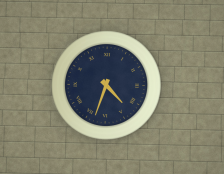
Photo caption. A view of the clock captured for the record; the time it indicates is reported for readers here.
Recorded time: 4:33
